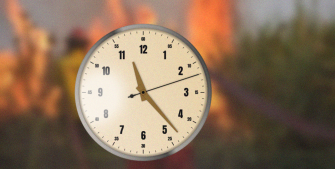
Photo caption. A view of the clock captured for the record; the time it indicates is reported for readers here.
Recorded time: 11:23:12
